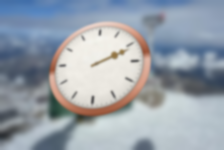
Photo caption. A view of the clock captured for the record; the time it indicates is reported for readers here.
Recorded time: 2:11
